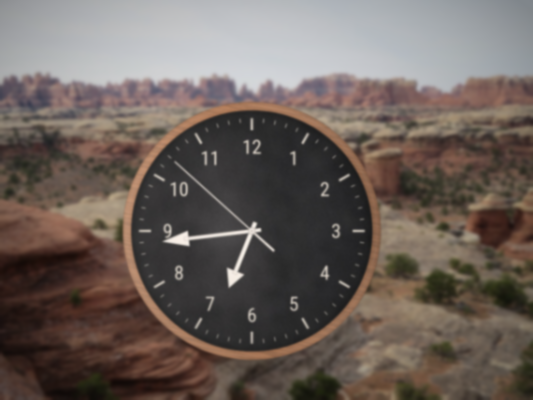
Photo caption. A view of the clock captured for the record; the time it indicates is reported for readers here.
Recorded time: 6:43:52
